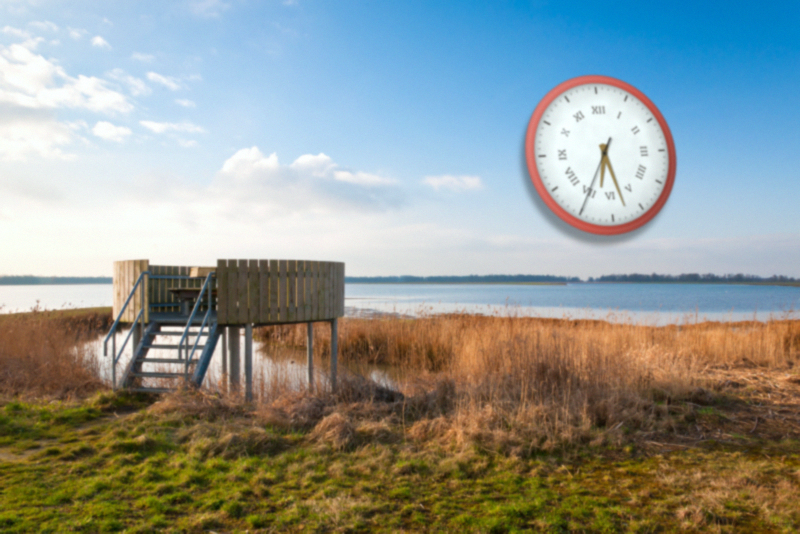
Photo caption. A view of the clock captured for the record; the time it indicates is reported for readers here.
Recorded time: 6:27:35
